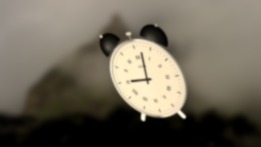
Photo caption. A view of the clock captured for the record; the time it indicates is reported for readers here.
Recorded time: 9:02
